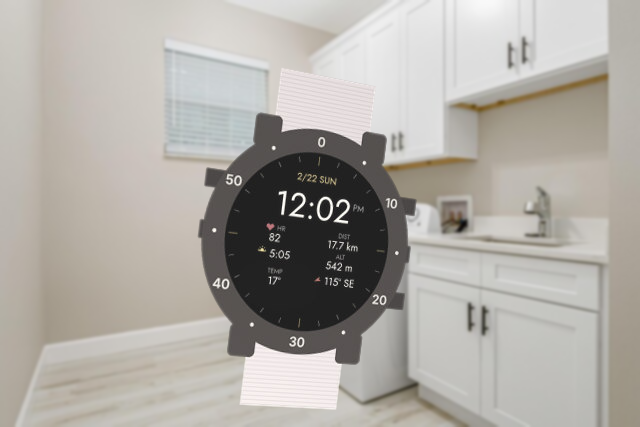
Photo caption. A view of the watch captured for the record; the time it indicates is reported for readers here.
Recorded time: 12:02
